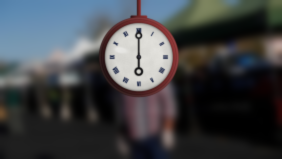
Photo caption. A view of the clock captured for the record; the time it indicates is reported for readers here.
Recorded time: 6:00
